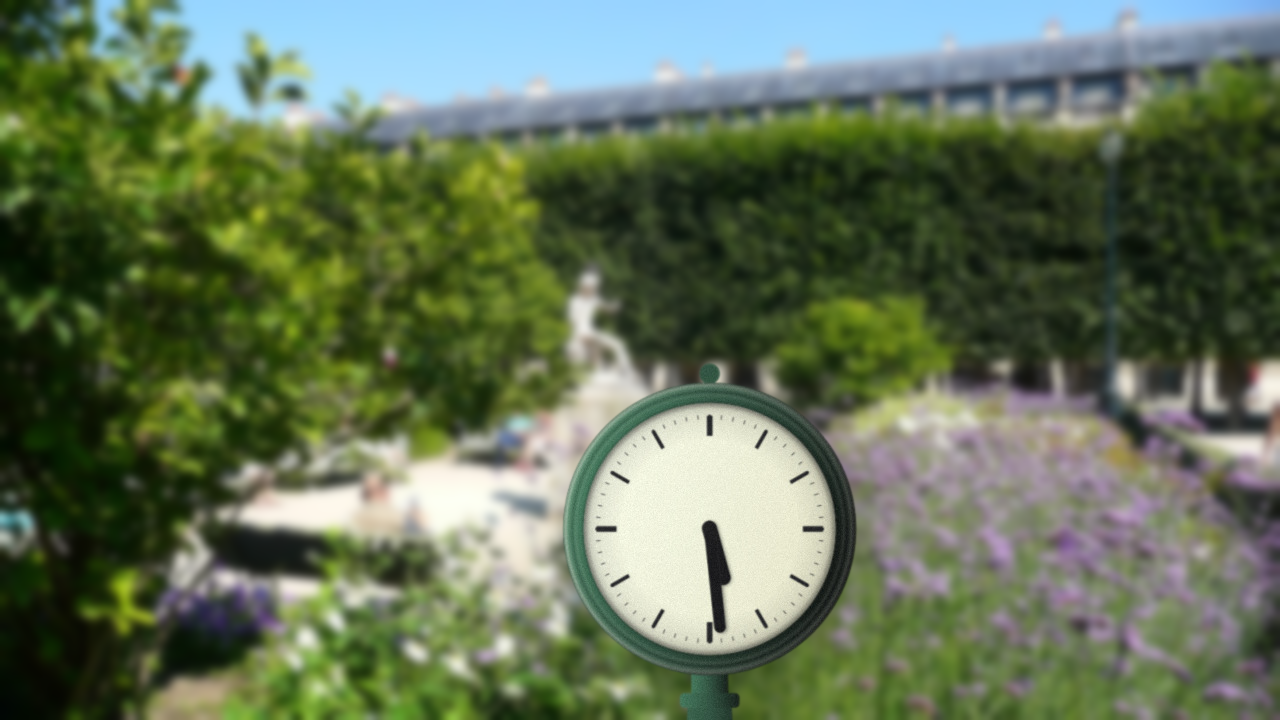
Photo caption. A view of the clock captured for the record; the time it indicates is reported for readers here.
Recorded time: 5:29
